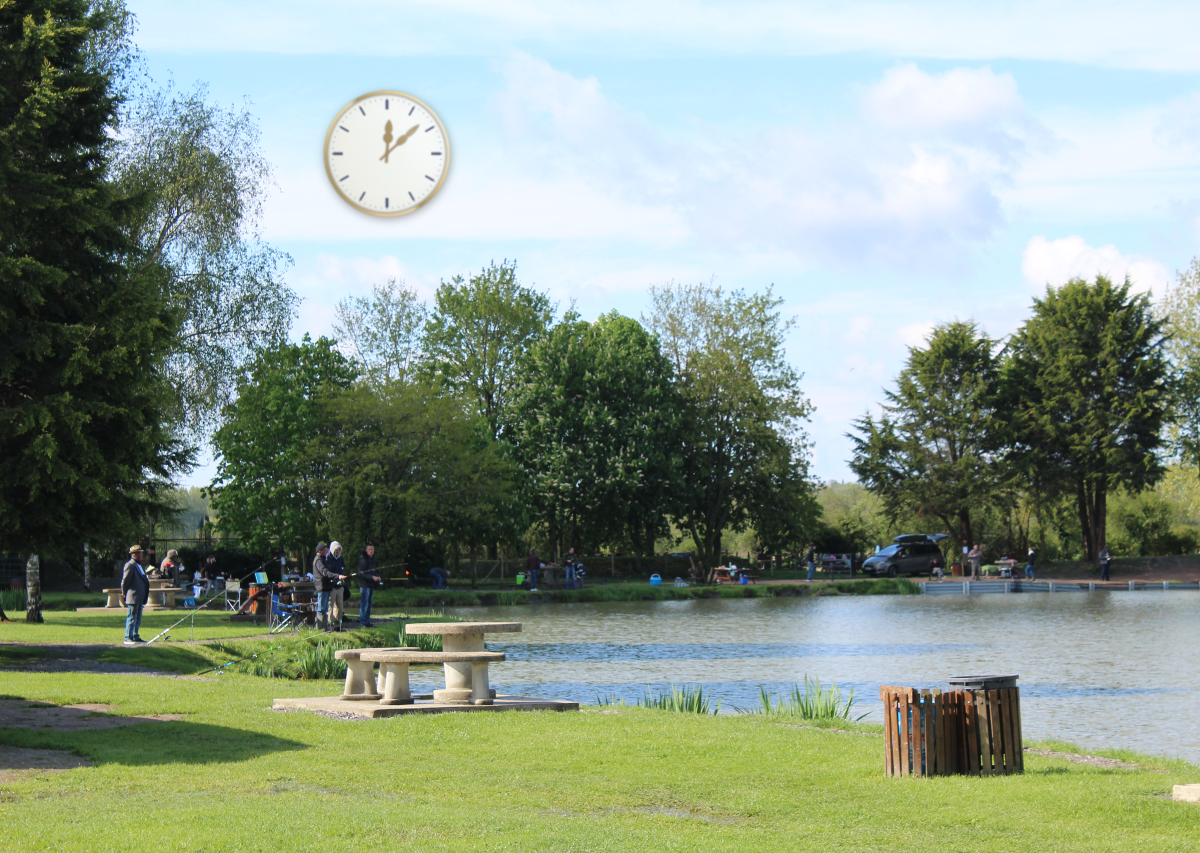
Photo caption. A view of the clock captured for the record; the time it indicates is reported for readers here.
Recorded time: 12:08
